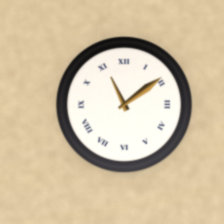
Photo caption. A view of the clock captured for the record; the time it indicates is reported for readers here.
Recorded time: 11:09
